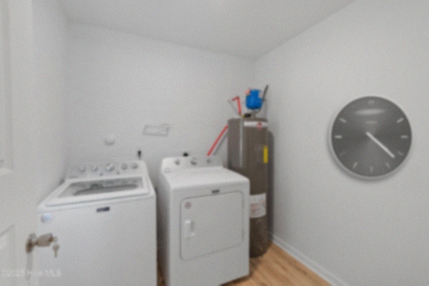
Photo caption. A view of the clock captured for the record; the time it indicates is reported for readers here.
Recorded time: 4:22
